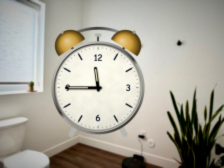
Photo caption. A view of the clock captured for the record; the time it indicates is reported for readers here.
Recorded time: 11:45
